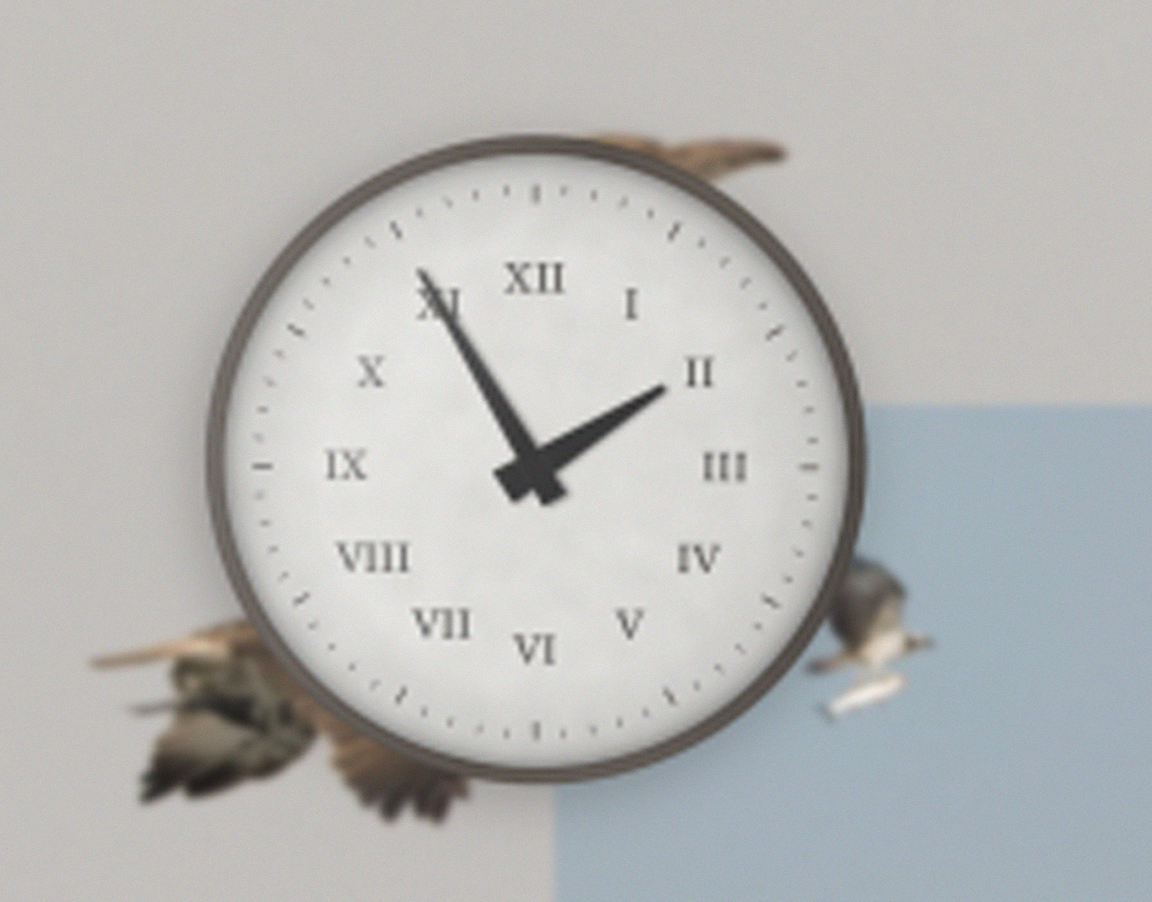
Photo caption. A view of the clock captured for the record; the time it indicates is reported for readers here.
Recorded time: 1:55
